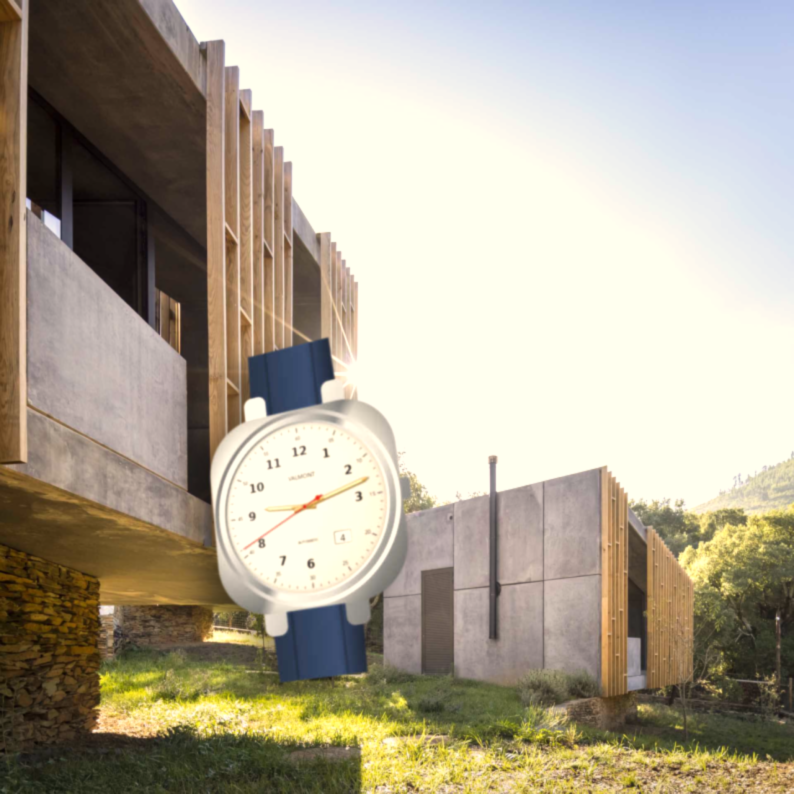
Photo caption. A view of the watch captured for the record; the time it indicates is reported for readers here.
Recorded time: 9:12:41
